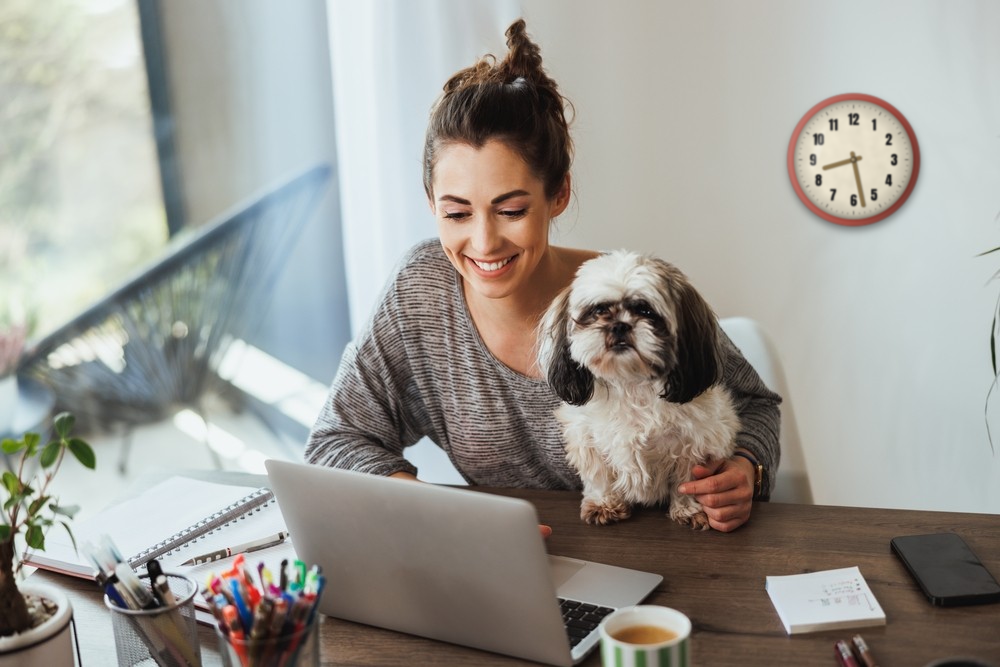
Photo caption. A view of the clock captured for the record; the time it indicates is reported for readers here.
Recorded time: 8:28
